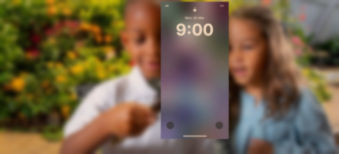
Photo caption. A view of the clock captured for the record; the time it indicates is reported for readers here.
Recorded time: 9:00
